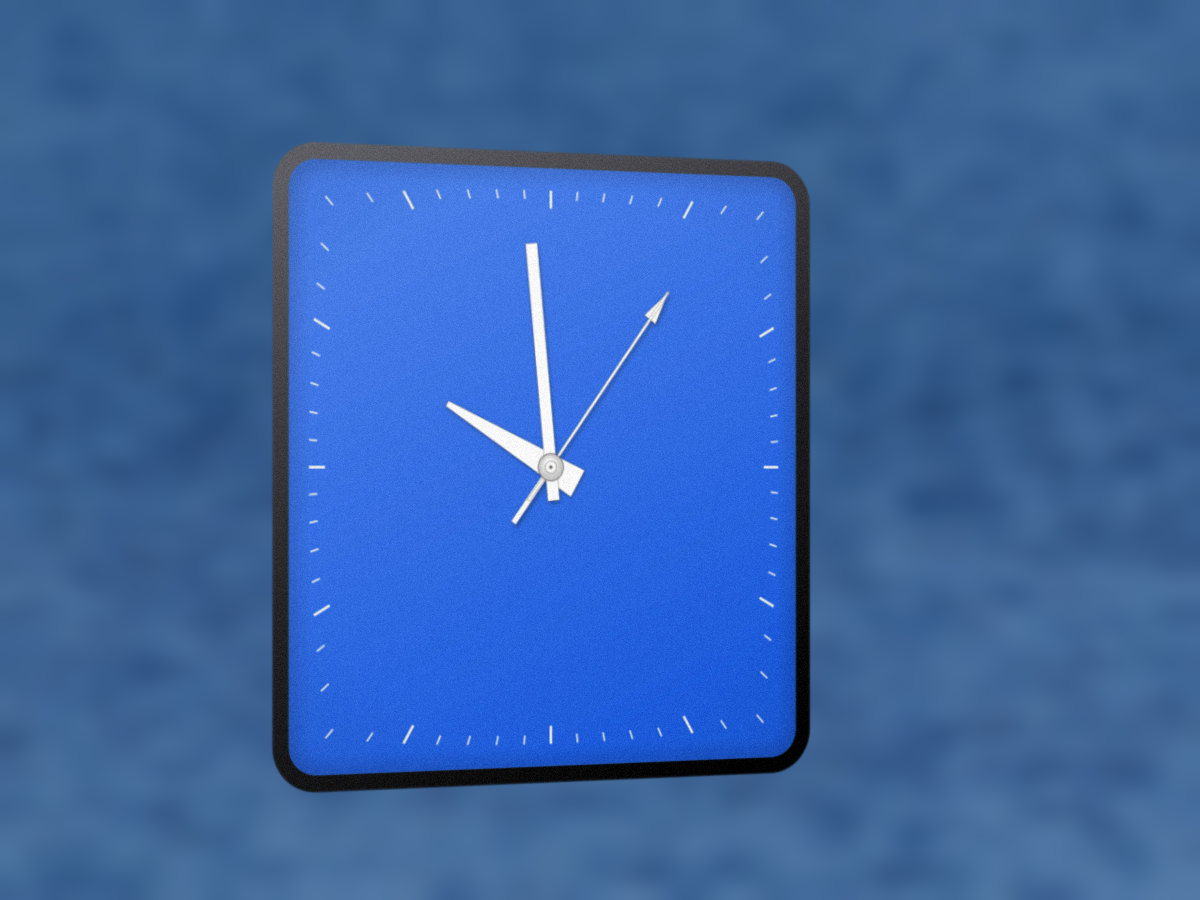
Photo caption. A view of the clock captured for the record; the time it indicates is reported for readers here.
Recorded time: 9:59:06
